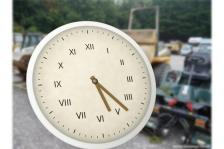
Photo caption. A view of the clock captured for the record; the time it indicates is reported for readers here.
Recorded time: 5:23
